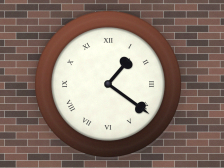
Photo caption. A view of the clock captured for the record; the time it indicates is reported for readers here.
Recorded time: 1:21
